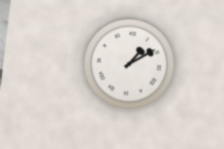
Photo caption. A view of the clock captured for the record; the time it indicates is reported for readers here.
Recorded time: 1:09
